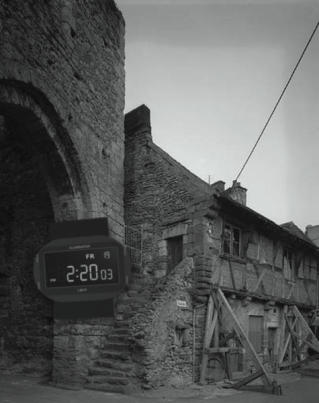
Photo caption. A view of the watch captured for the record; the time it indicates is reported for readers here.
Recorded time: 2:20:03
